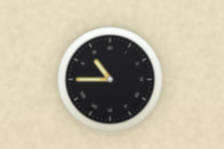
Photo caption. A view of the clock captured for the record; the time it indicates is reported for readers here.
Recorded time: 10:45
